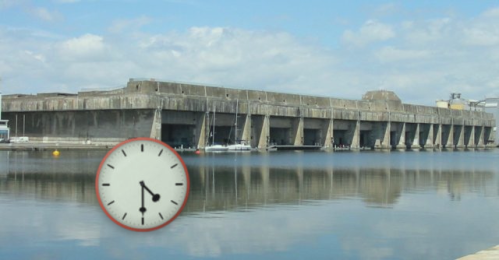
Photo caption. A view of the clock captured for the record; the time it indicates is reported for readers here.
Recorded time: 4:30
